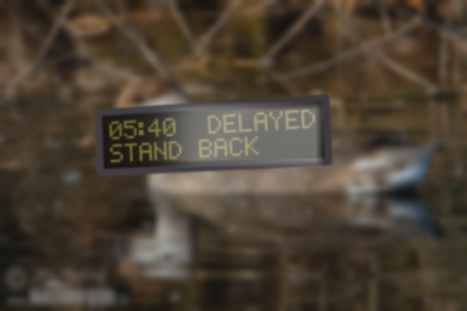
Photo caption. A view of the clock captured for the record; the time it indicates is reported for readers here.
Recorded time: 5:40
